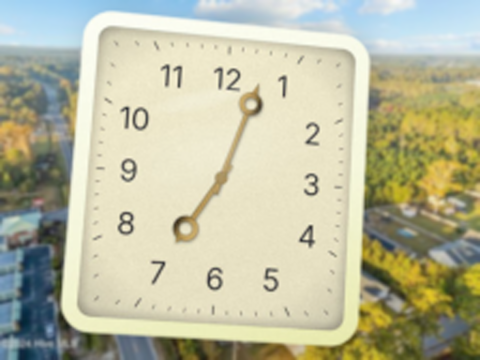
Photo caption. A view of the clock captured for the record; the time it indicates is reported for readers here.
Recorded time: 7:03
